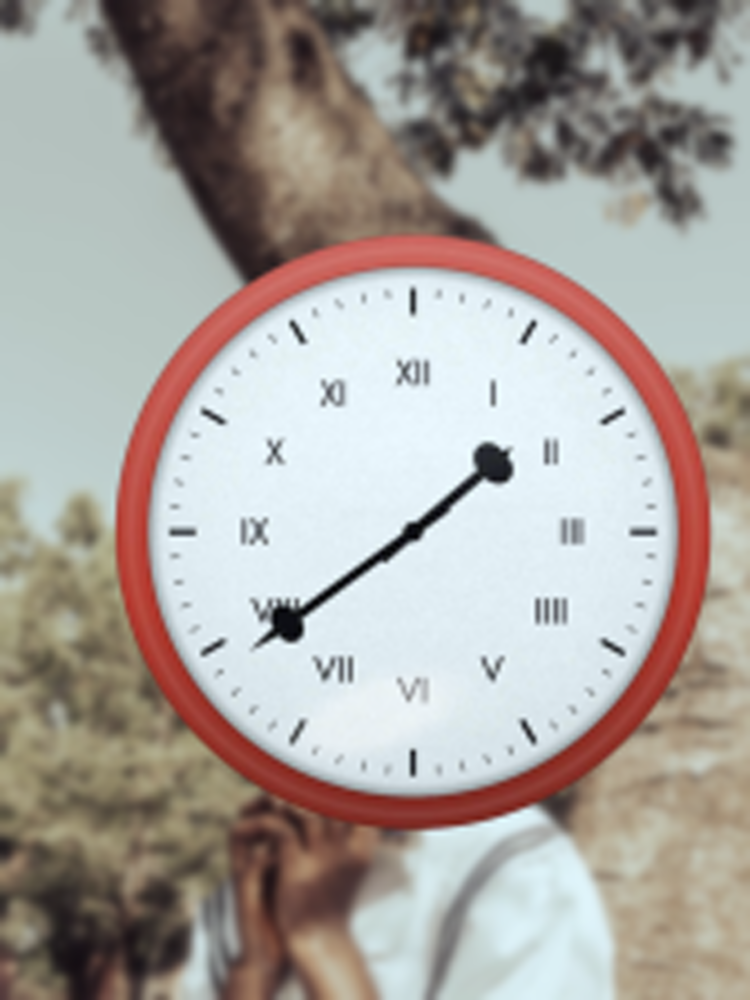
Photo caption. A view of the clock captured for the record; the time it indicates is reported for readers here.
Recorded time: 1:39
